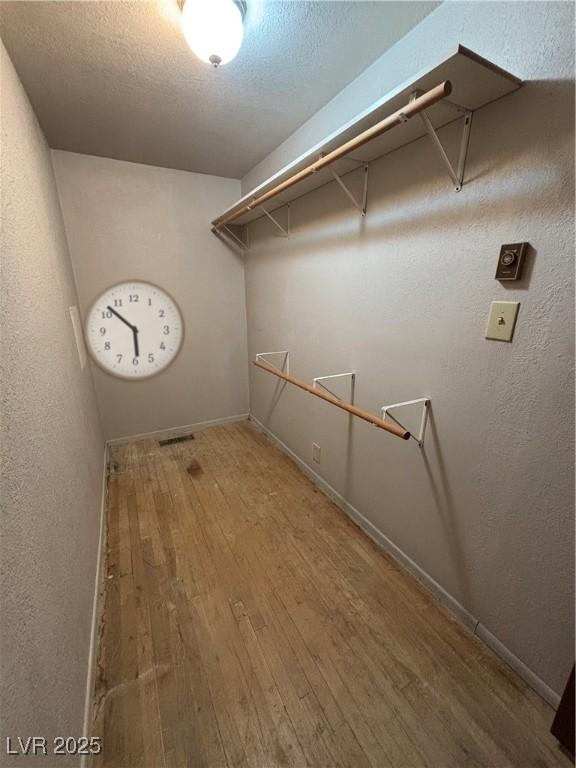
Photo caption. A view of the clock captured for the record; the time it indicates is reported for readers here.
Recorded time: 5:52
